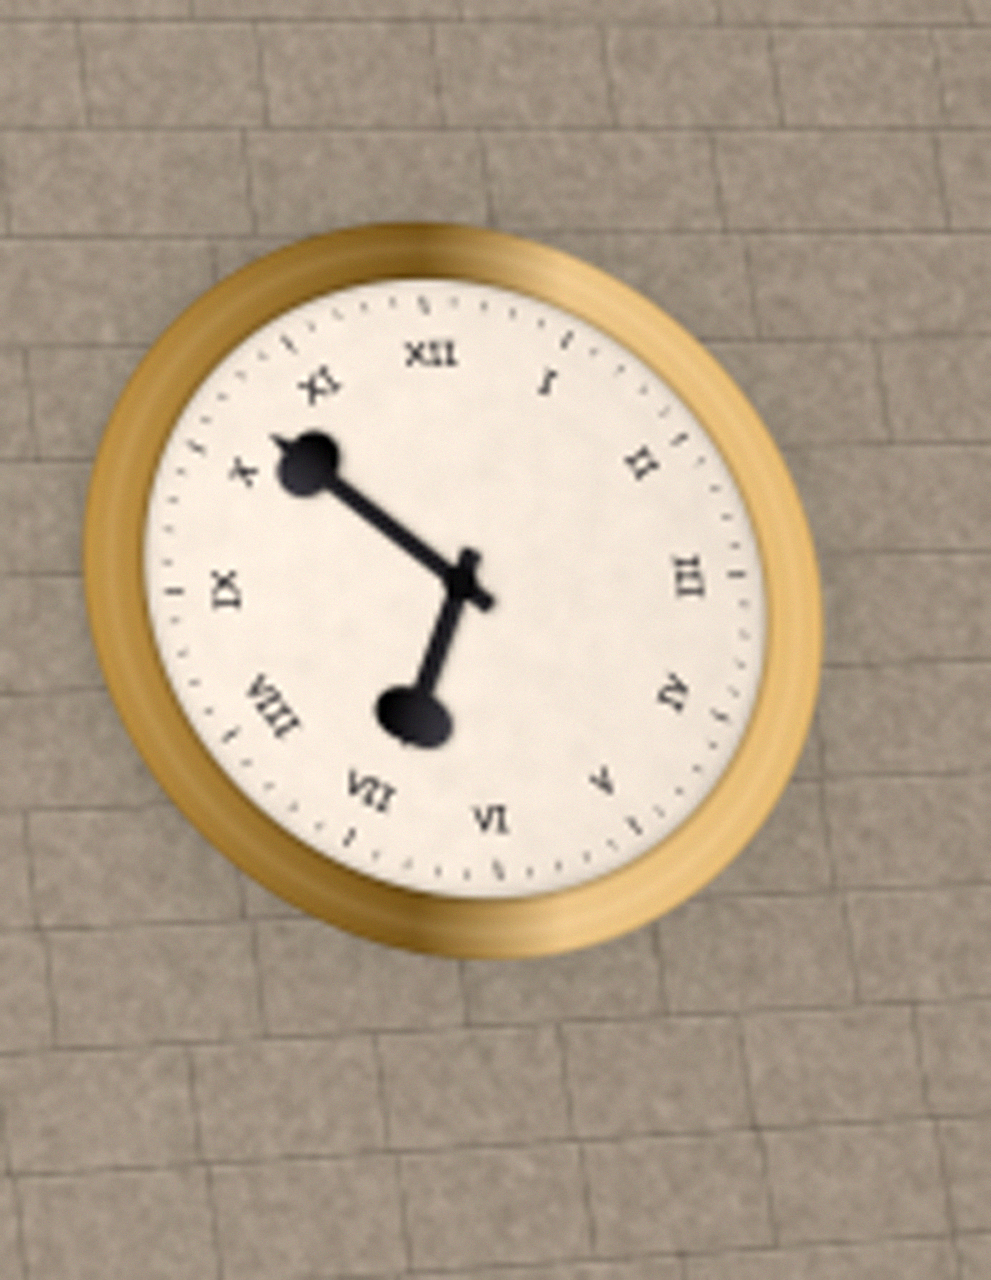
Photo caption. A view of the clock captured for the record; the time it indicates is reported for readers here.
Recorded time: 6:52
